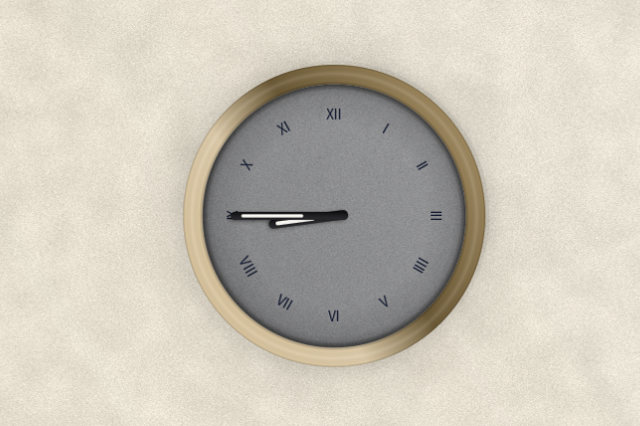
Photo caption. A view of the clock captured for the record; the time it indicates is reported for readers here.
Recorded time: 8:45
